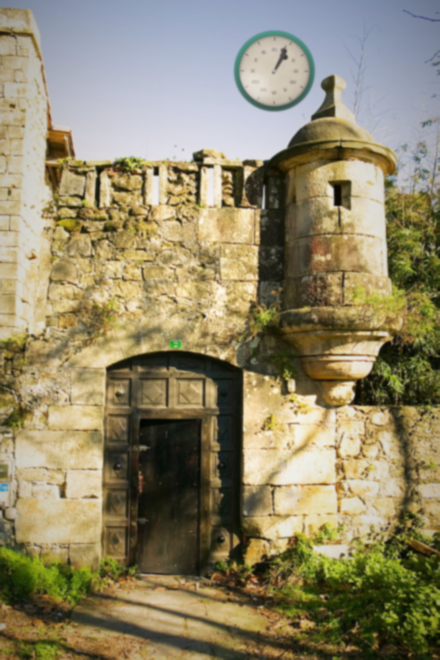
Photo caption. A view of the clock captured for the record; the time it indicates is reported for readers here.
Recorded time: 1:04
